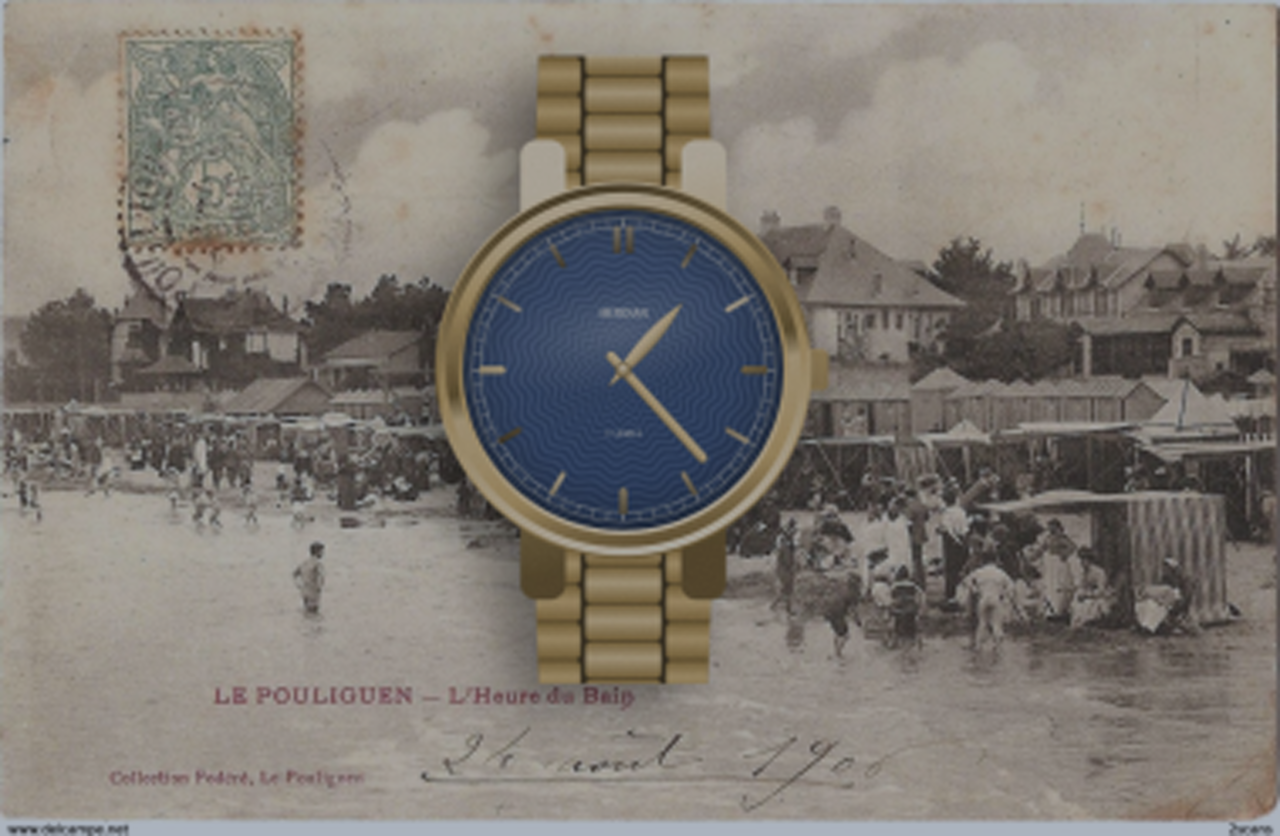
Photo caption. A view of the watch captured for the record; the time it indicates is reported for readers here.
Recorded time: 1:23
